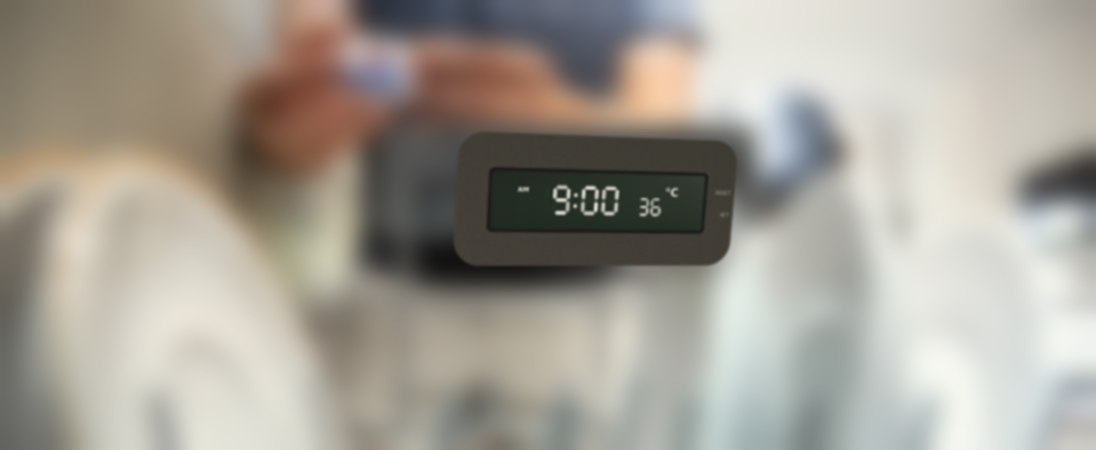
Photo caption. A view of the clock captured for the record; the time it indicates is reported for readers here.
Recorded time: 9:00
